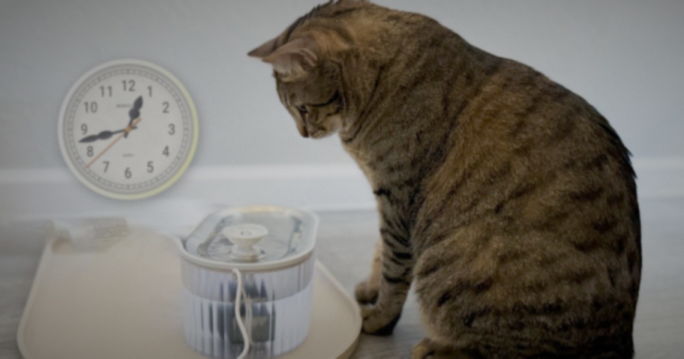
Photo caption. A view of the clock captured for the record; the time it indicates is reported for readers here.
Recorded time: 12:42:38
